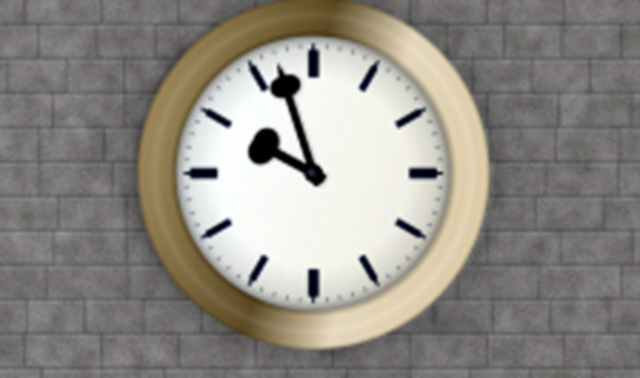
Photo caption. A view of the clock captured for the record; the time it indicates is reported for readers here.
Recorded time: 9:57
